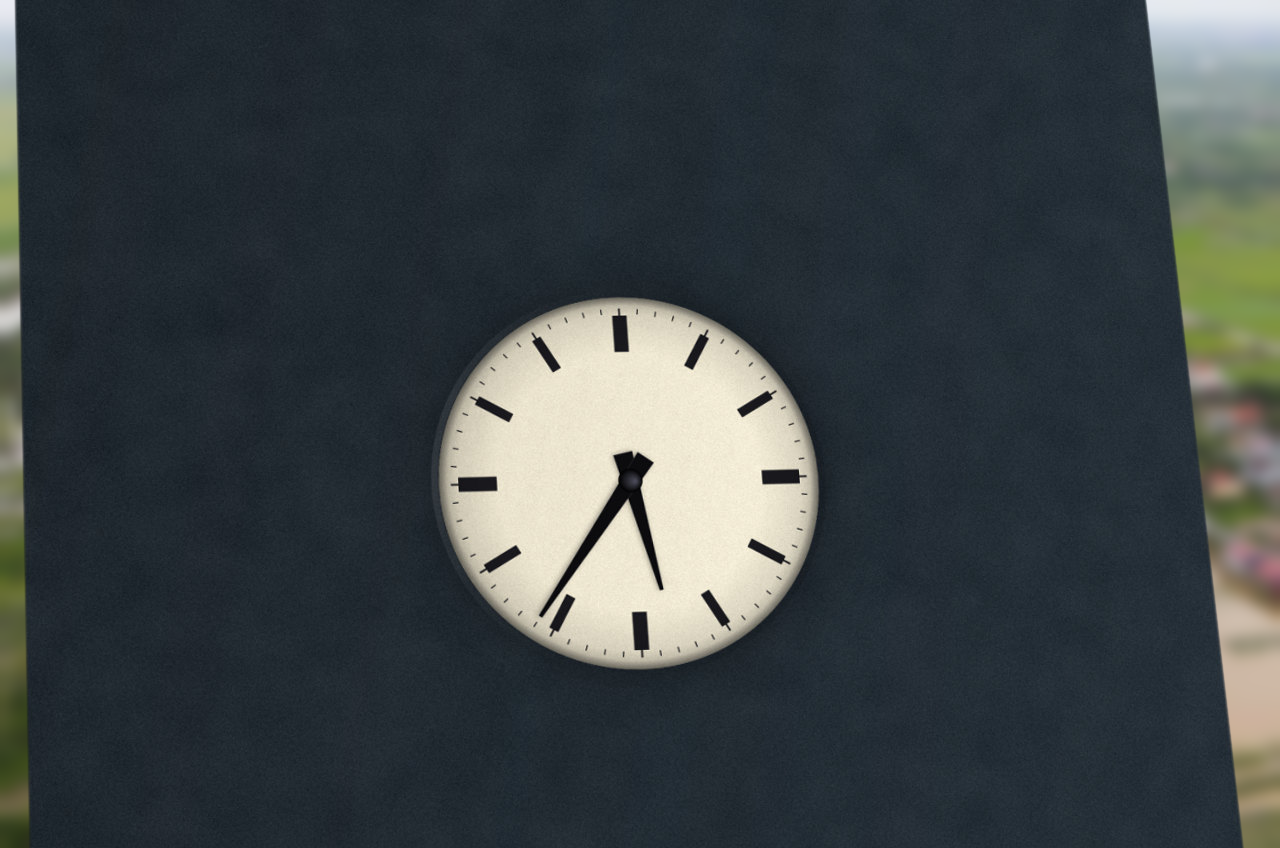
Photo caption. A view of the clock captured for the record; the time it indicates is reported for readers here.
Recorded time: 5:36
